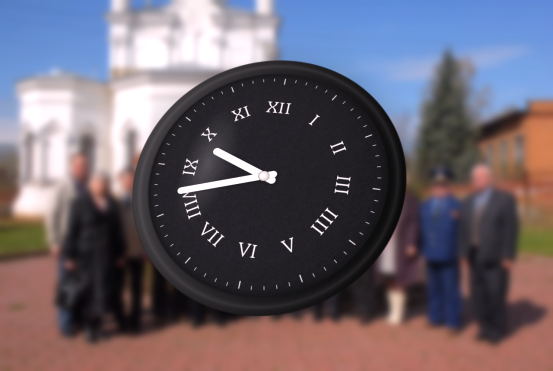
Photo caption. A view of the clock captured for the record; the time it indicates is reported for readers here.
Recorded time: 9:42
